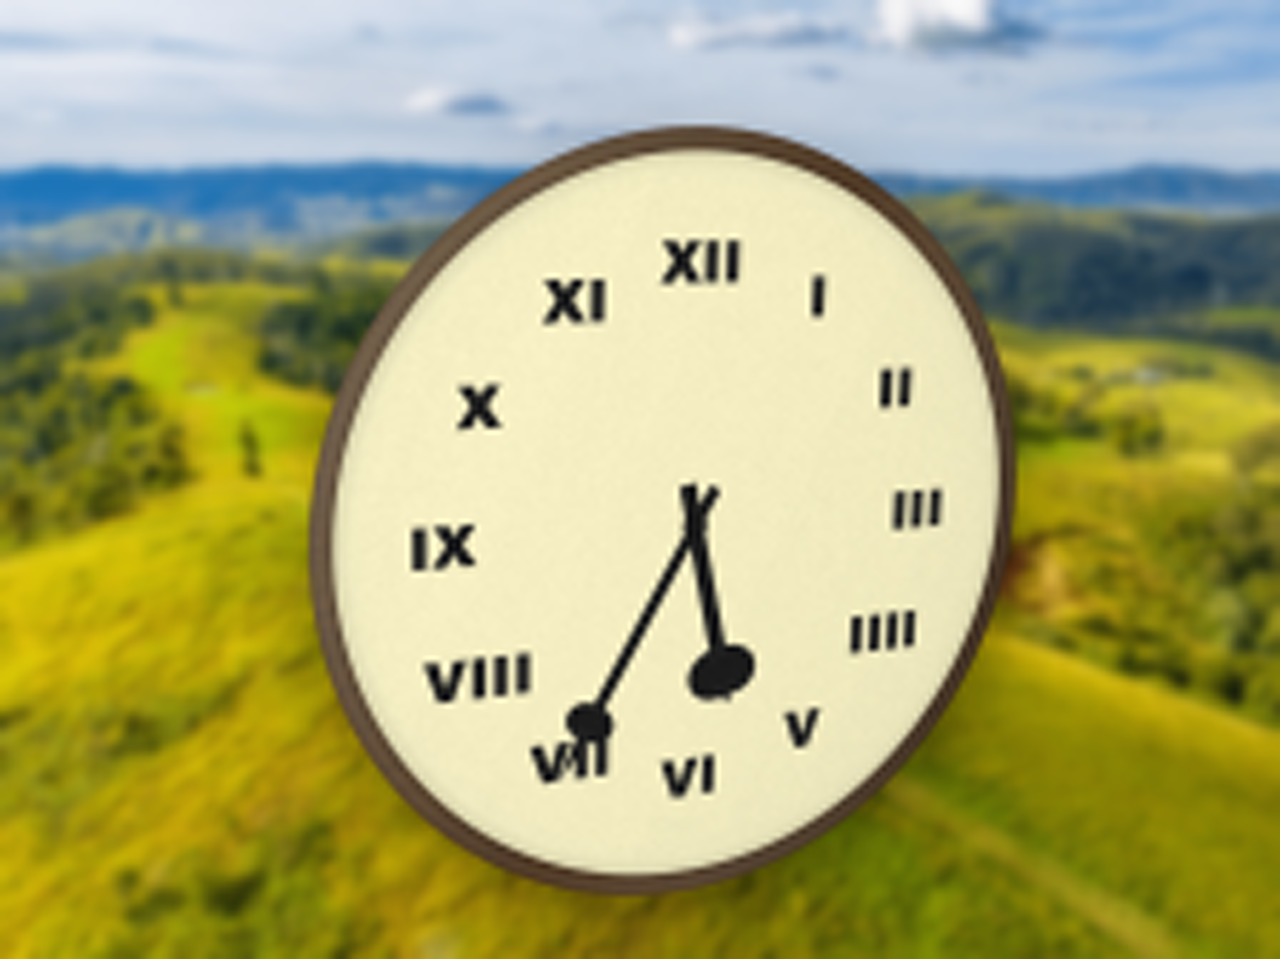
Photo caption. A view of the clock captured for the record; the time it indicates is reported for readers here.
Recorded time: 5:35
